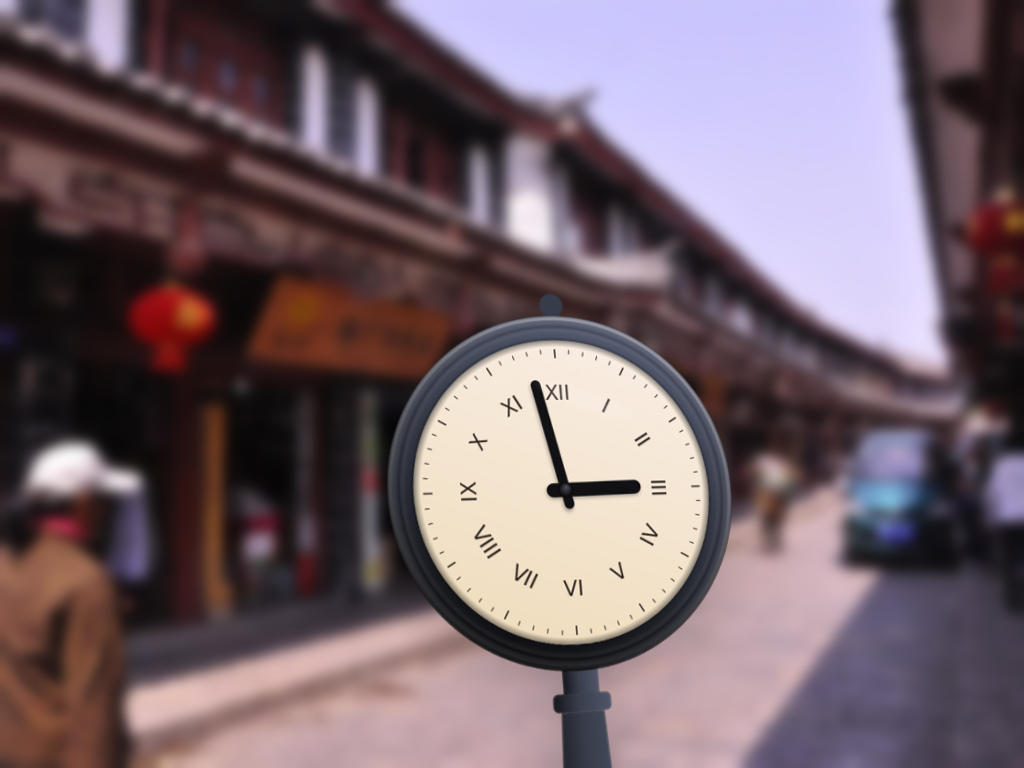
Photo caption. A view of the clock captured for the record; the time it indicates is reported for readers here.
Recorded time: 2:58
